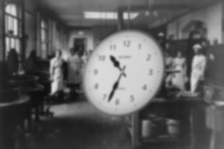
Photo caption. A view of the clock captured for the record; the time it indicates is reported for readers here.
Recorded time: 10:33
